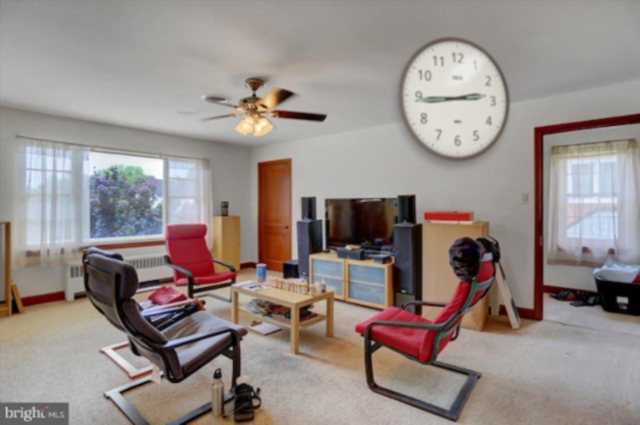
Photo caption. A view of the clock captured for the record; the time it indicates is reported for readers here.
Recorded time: 2:44
